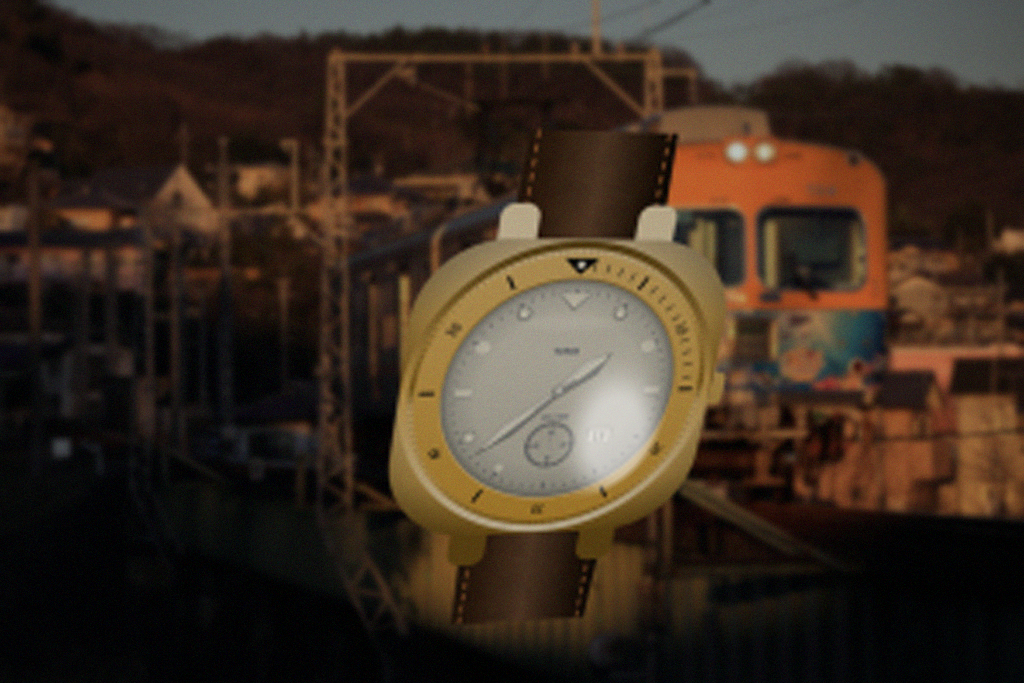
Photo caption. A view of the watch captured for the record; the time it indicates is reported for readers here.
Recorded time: 1:38
